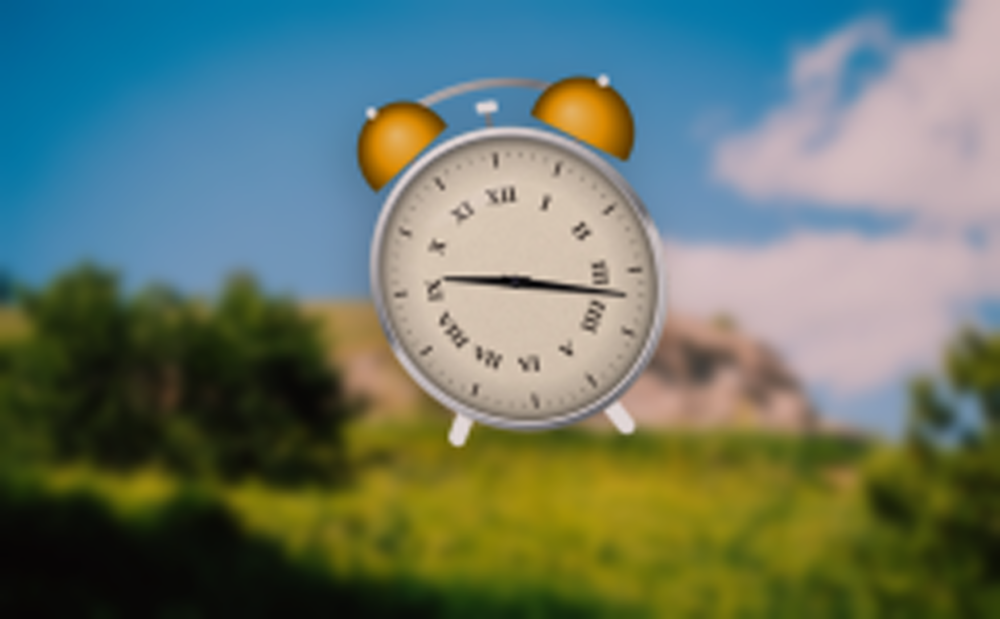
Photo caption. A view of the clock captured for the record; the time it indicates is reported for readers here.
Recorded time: 9:17
